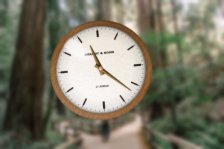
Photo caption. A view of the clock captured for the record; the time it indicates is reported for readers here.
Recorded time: 11:22
